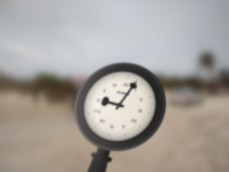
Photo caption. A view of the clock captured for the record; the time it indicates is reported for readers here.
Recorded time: 9:03
